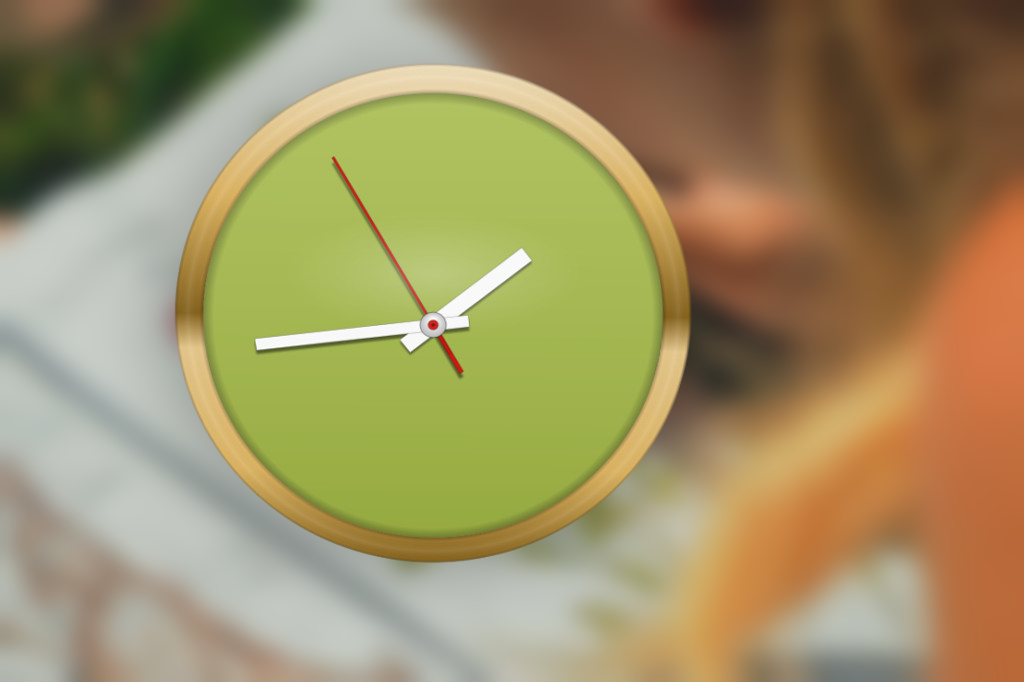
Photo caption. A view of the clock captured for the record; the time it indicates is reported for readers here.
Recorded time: 1:43:55
